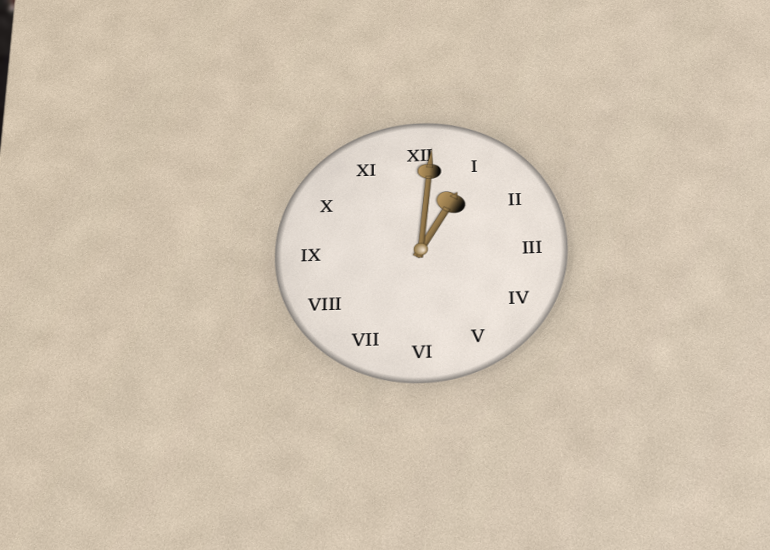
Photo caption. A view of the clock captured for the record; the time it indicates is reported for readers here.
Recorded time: 1:01
